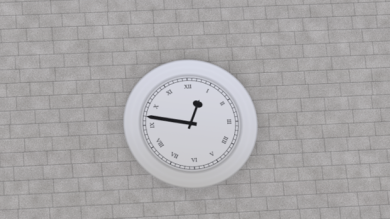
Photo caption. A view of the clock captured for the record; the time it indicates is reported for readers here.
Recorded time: 12:47
